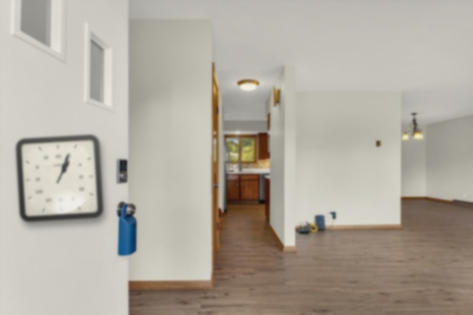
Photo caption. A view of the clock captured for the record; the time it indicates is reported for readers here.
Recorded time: 1:04
